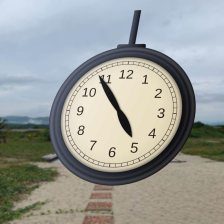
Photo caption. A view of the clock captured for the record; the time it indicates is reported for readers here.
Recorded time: 4:54
